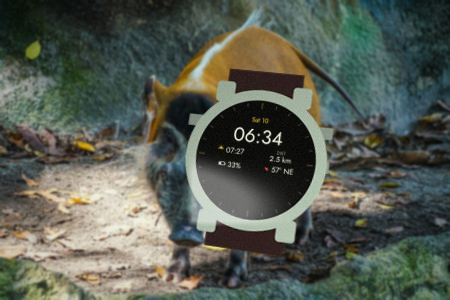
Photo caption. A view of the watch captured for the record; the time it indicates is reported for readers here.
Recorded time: 6:34
